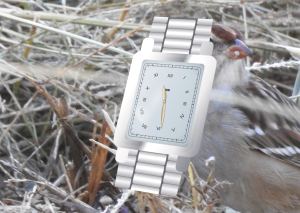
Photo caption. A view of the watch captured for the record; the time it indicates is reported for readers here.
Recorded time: 11:29
